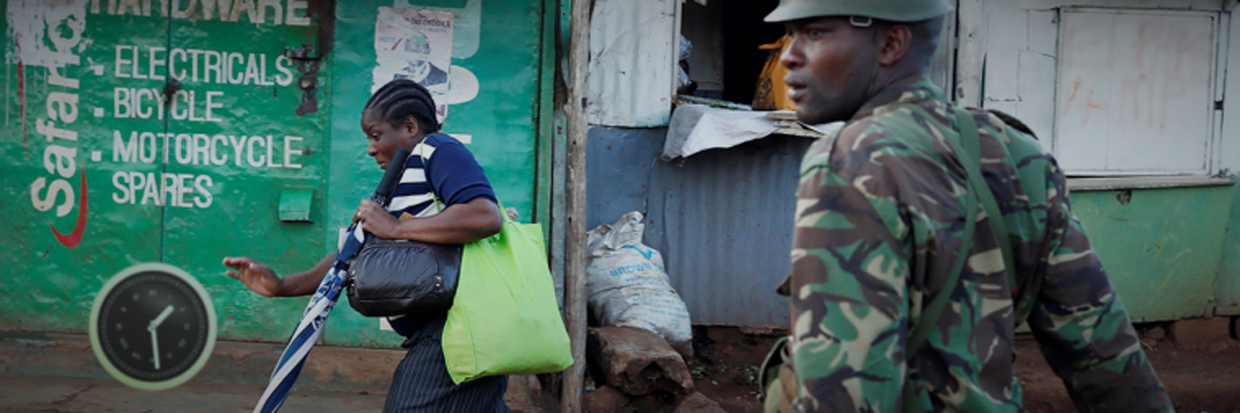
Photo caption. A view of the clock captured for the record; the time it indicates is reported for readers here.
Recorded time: 1:29
